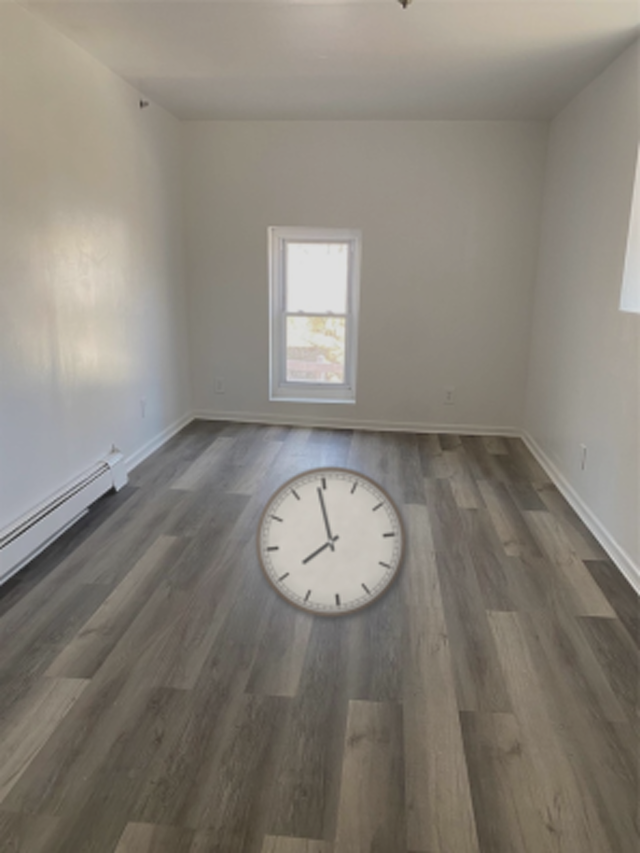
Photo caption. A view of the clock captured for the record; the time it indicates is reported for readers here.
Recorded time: 7:59
